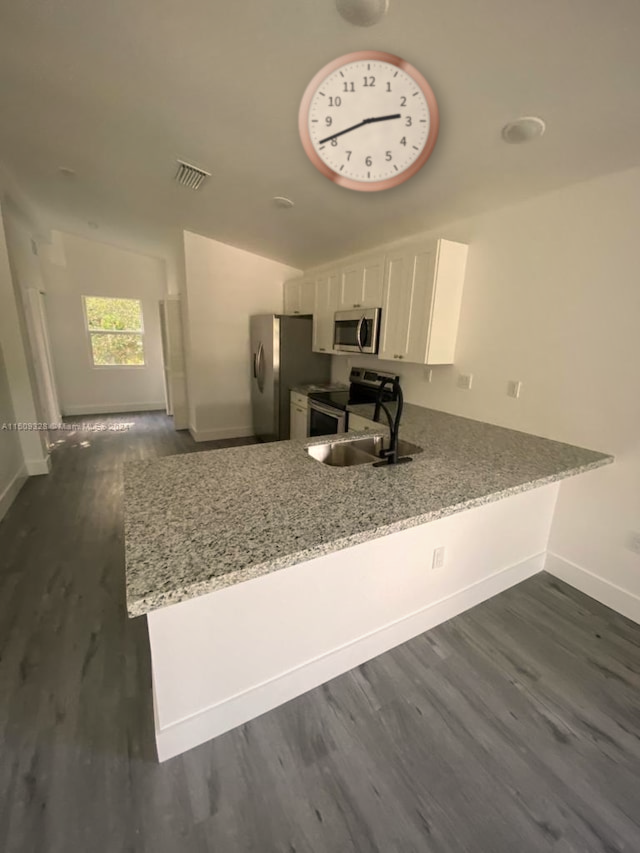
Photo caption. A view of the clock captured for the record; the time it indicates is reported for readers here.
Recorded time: 2:41
